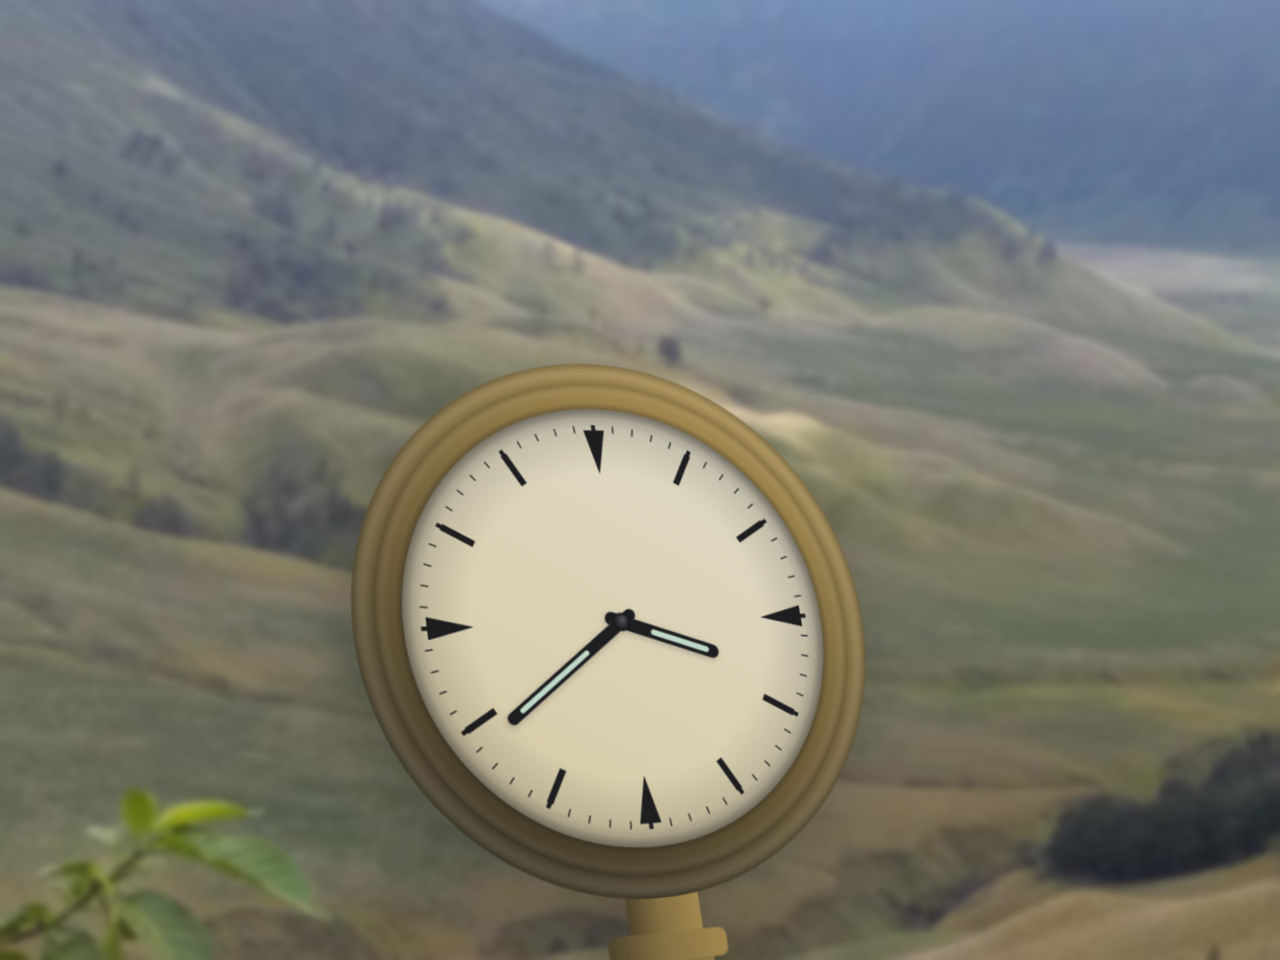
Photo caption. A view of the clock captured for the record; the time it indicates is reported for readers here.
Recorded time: 3:39
